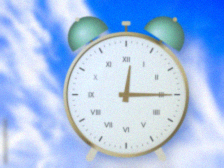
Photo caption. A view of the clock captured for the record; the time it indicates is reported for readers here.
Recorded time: 12:15
